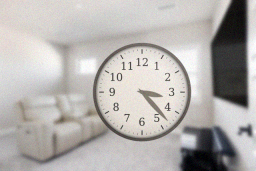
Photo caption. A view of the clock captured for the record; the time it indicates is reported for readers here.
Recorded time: 3:23
